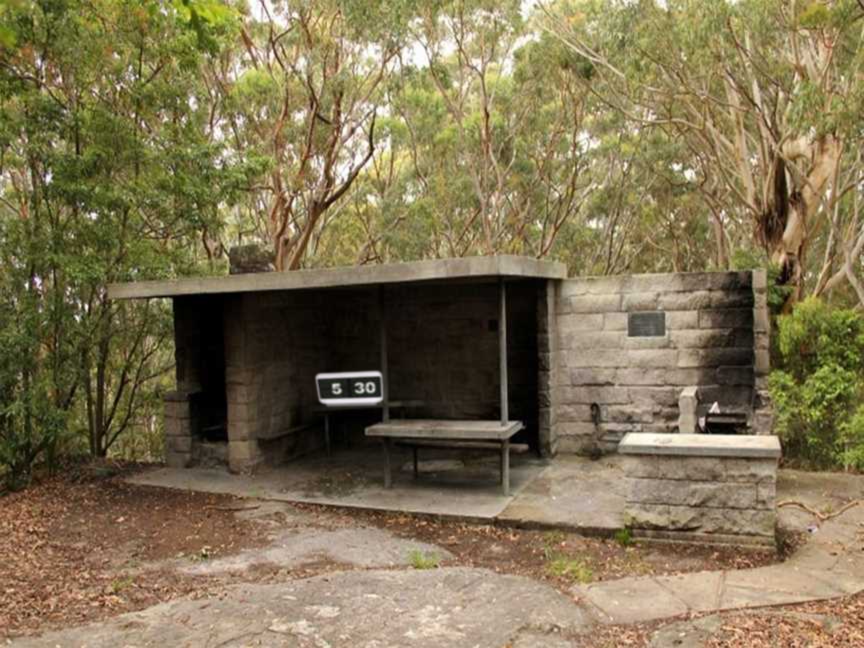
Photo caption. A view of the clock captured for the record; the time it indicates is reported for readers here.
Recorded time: 5:30
